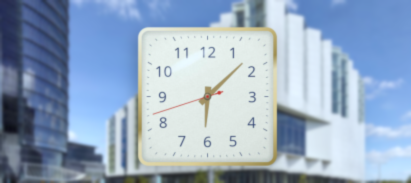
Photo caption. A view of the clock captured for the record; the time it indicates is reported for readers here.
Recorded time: 6:07:42
